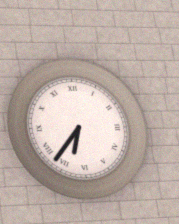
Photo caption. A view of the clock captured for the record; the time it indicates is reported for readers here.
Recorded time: 6:37
